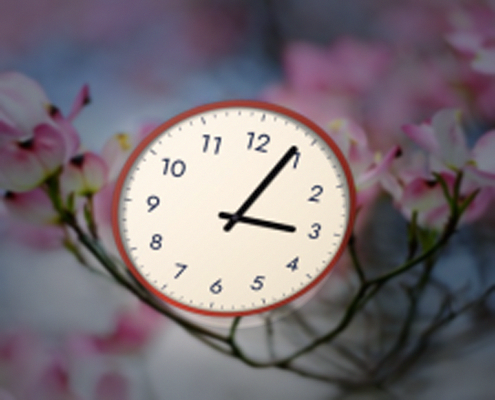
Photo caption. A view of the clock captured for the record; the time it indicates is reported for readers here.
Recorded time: 3:04
